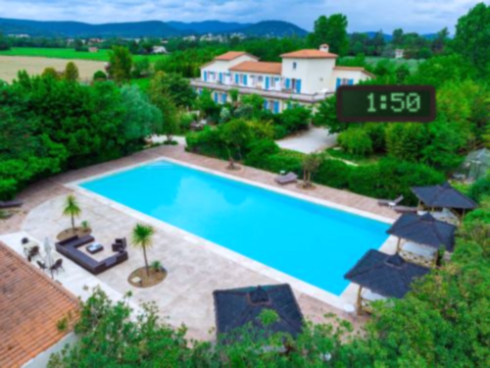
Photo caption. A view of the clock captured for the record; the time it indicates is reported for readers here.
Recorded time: 1:50
